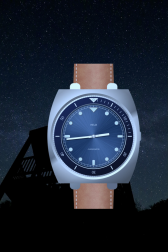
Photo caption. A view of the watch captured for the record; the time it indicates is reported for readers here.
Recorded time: 2:44
